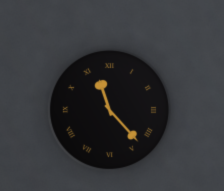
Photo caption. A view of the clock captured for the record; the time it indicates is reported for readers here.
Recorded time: 11:23
